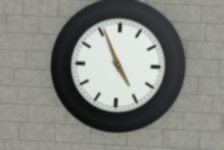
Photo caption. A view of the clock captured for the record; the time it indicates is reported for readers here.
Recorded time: 4:56
